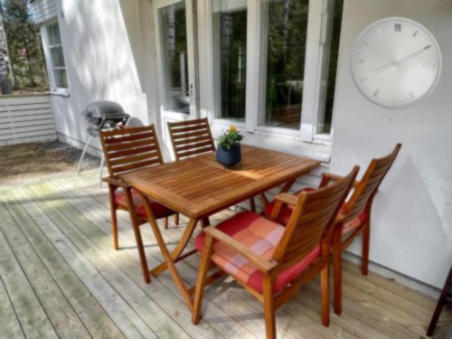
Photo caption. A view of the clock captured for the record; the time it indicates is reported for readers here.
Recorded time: 8:10
